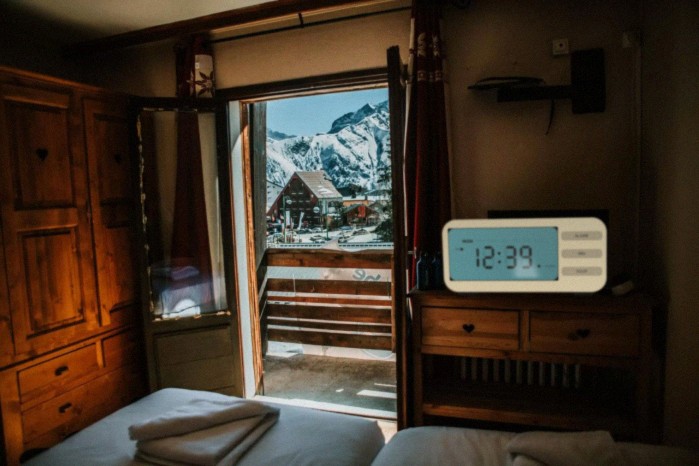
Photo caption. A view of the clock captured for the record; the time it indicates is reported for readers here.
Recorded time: 12:39
